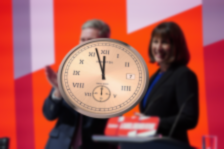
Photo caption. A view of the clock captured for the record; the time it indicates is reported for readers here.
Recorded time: 11:57
